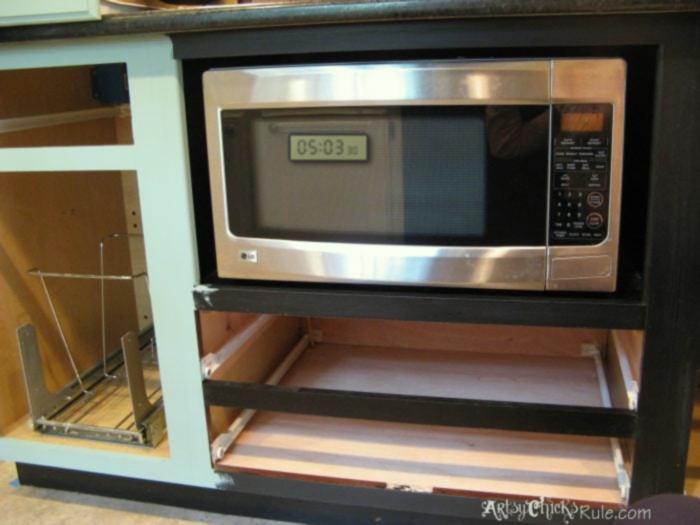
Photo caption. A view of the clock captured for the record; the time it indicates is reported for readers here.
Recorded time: 5:03
